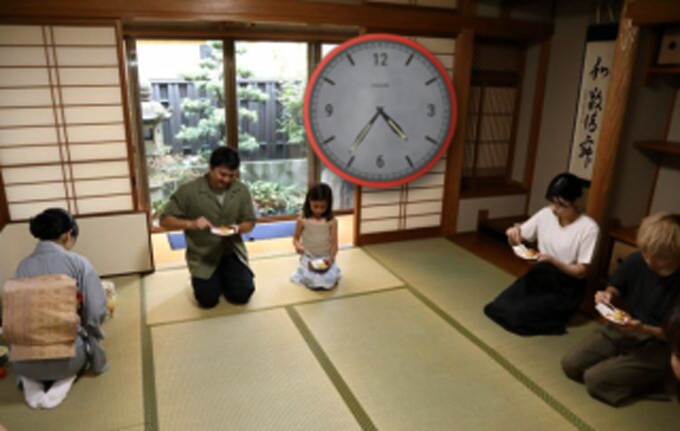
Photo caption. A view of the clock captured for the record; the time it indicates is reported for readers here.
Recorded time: 4:36
